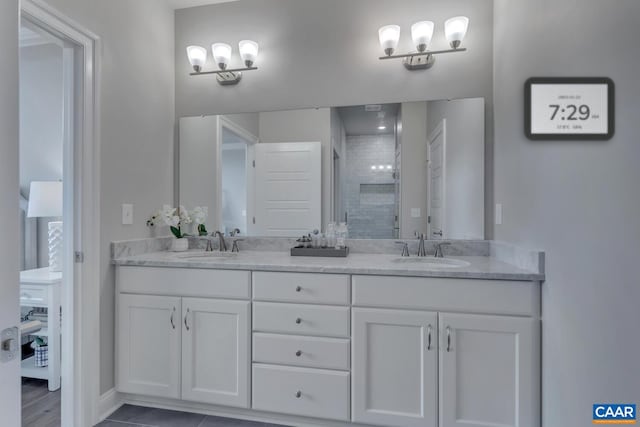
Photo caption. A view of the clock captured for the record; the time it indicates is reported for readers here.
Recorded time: 7:29
